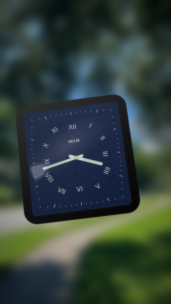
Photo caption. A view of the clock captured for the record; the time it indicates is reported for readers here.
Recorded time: 3:43
